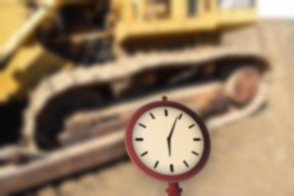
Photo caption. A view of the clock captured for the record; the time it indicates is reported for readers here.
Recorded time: 6:04
